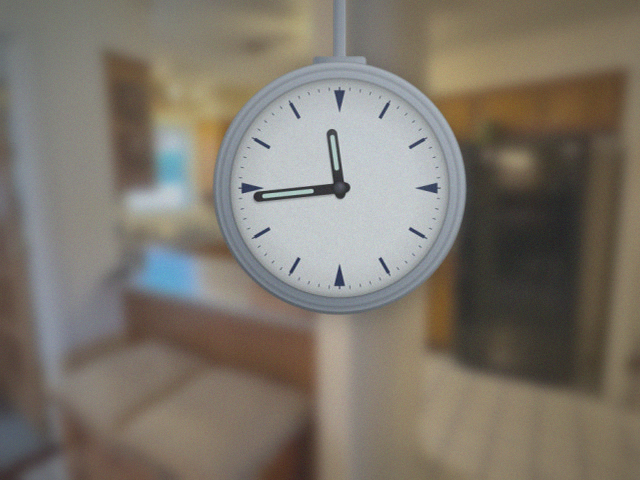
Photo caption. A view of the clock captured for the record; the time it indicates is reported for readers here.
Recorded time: 11:44
